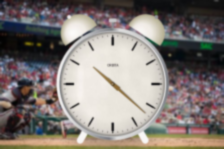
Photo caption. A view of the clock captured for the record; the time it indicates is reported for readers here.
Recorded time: 10:22
